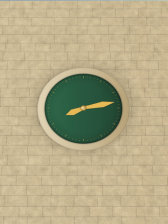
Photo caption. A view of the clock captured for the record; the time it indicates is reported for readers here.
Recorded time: 8:13
